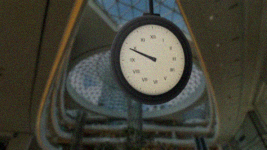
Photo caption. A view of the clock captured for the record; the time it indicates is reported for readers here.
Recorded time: 9:49
